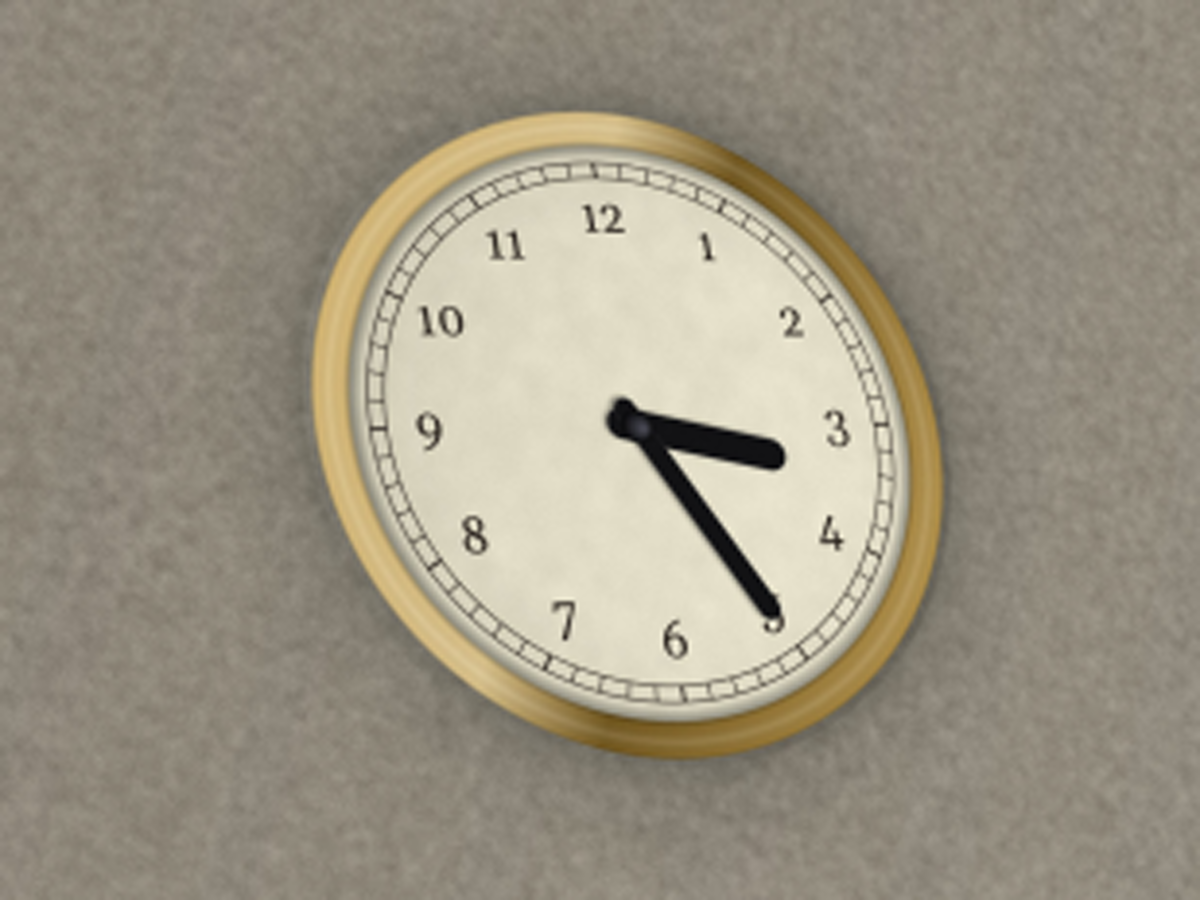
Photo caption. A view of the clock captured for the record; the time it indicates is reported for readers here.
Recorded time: 3:25
